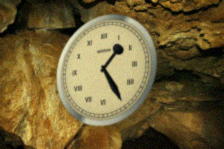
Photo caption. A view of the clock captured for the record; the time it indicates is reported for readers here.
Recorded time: 1:25
